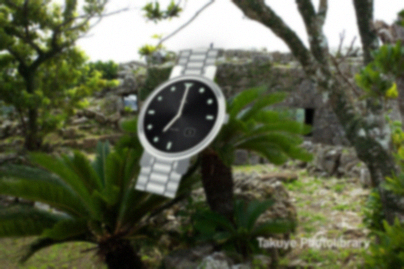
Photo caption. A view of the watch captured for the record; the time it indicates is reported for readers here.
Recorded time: 7:00
